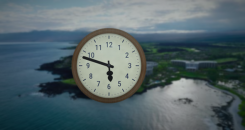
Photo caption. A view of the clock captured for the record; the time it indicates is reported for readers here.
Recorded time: 5:48
